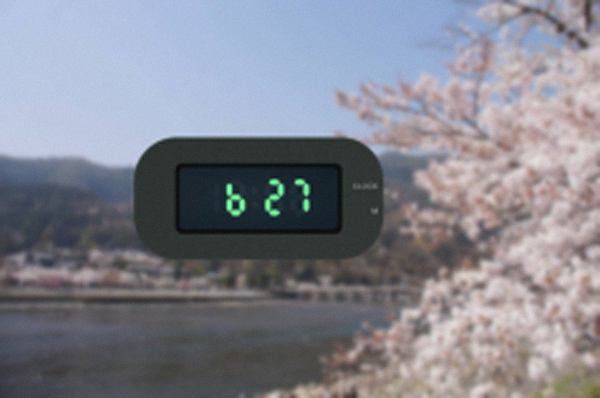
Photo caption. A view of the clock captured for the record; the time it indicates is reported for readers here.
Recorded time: 6:27
